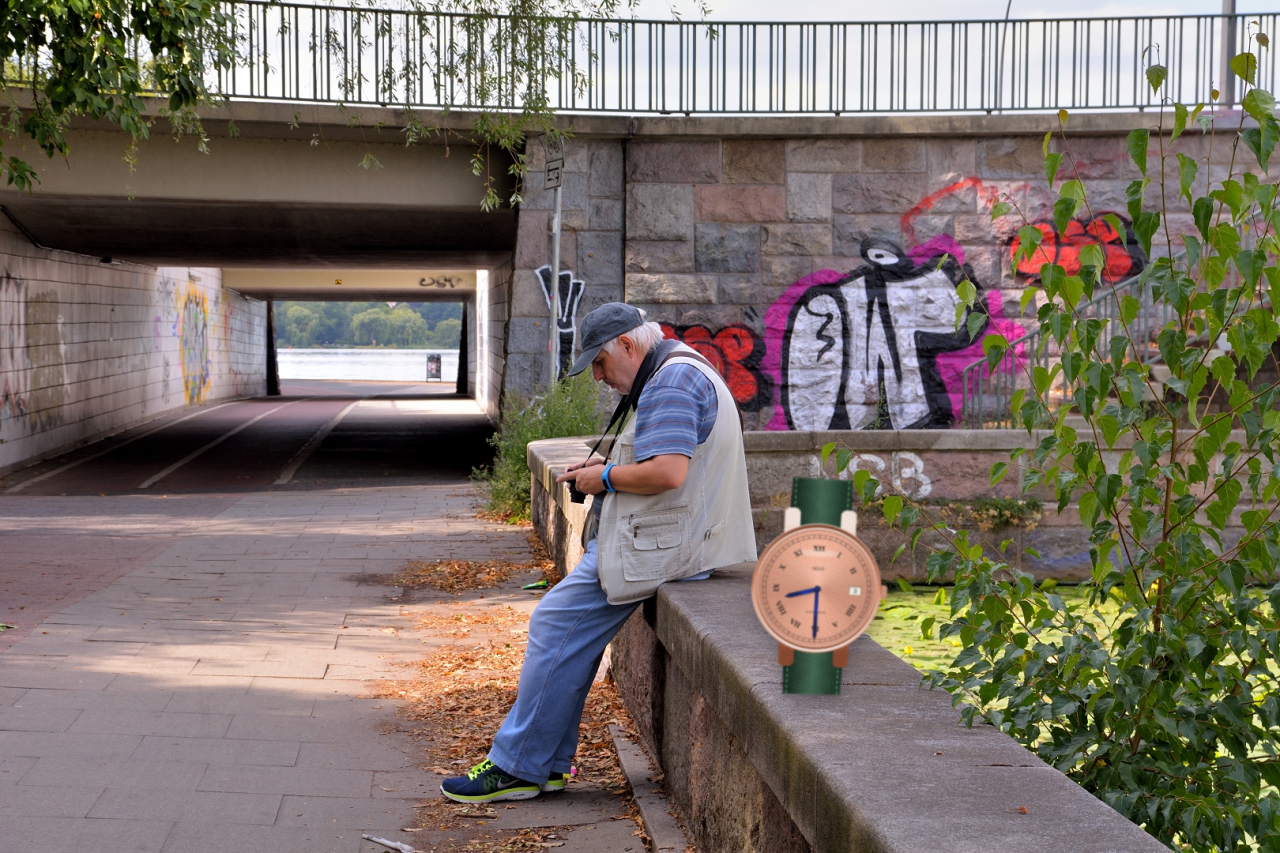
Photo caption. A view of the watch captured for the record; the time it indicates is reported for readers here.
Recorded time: 8:30
